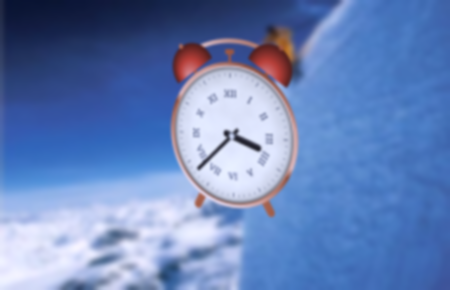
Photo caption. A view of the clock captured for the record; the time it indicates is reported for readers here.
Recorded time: 3:38
